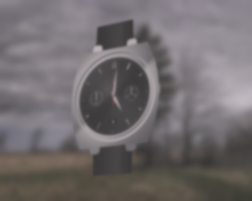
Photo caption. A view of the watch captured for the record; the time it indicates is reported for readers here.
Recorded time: 5:01
